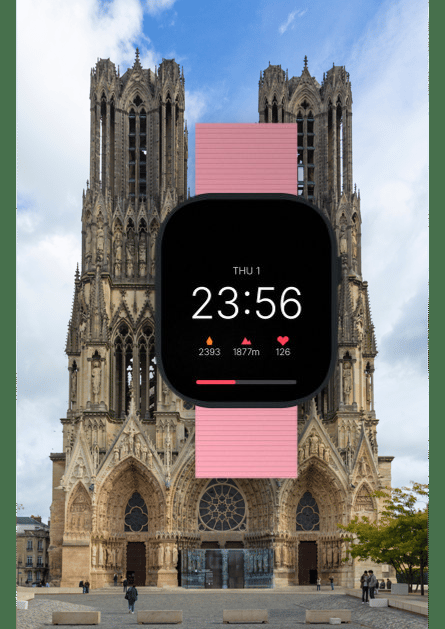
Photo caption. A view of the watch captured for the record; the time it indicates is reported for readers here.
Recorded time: 23:56
